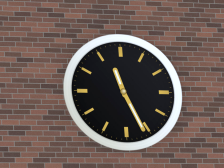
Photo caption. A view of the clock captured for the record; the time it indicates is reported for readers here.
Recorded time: 11:26
